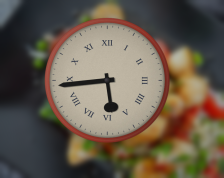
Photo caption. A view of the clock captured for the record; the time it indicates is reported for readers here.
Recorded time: 5:44
